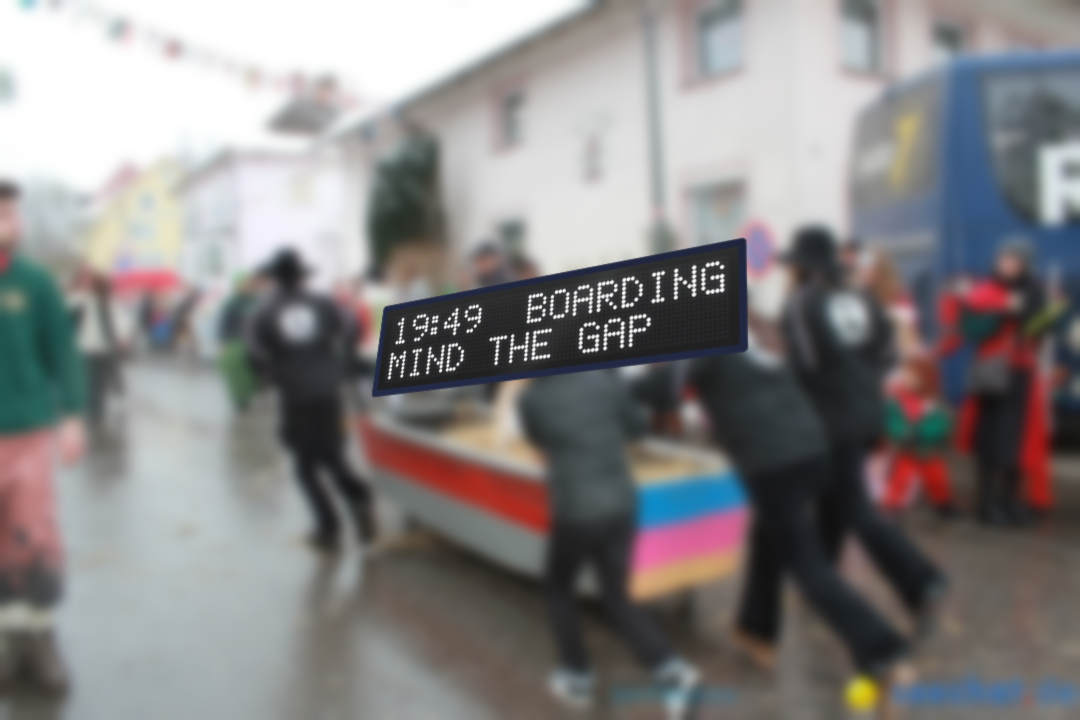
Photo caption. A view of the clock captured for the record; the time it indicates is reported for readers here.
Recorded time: 19:49
